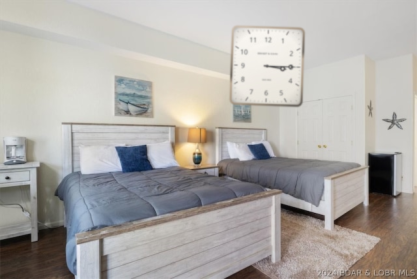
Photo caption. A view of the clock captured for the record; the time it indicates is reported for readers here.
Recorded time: 3:15
